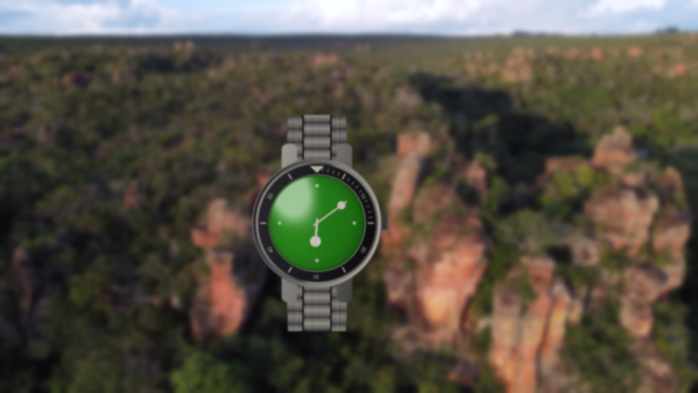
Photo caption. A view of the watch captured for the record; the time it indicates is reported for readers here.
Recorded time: 6:09
